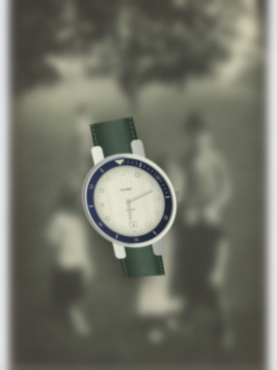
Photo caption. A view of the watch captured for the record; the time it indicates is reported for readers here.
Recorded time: 6:12
